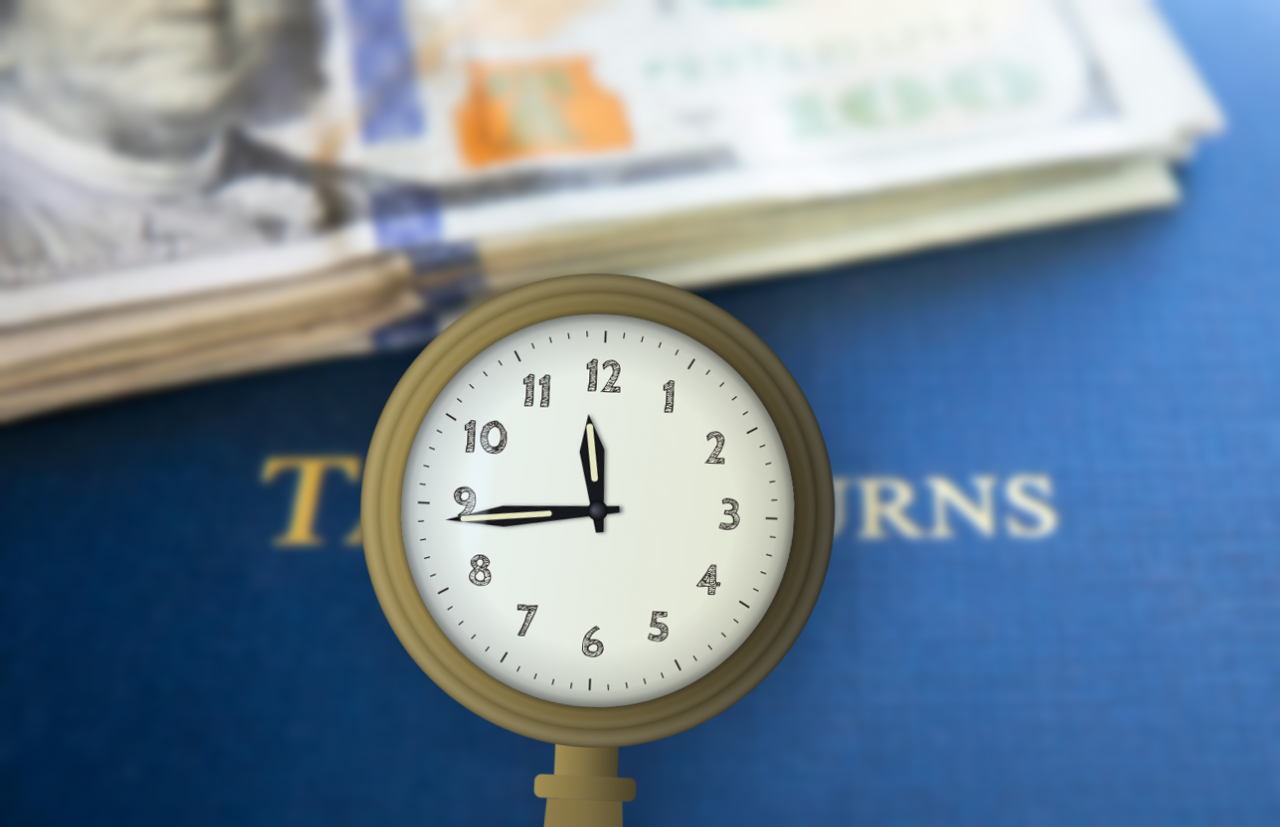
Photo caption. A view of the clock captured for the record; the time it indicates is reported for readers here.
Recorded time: 11:44
